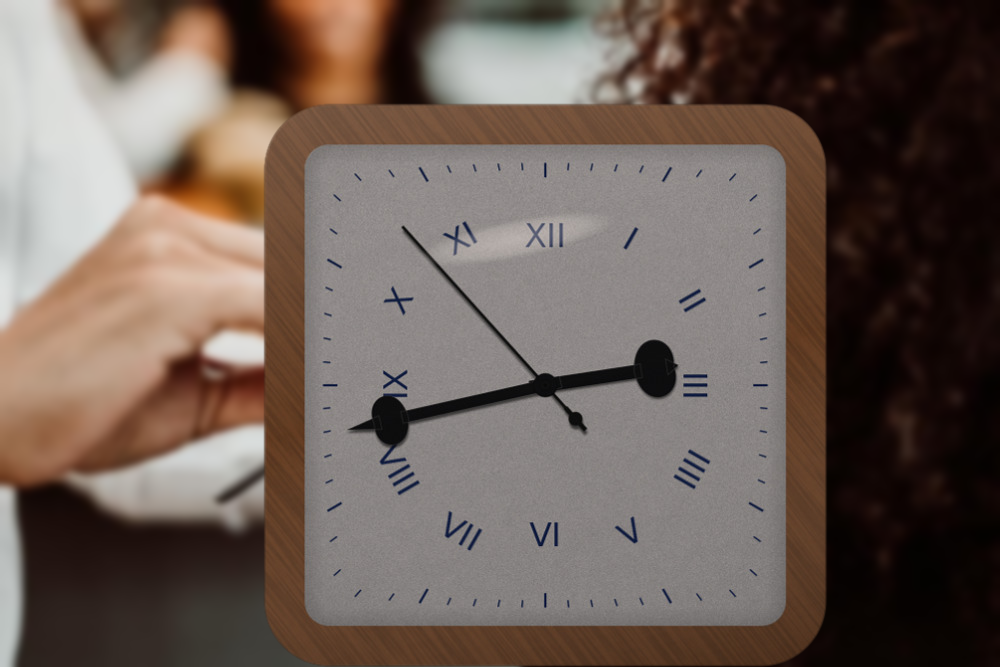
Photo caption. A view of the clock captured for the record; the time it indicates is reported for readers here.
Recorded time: 2:42:53
